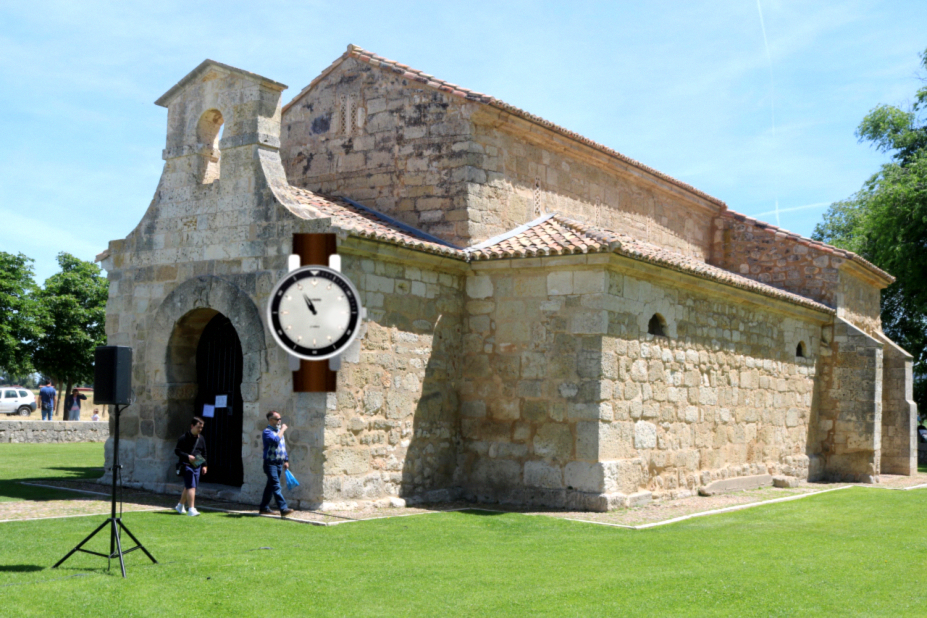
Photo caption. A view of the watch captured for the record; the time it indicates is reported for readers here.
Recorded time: 10:55
